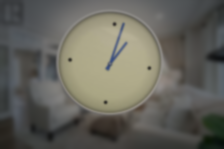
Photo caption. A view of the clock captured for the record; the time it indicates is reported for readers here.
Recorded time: 1:02
